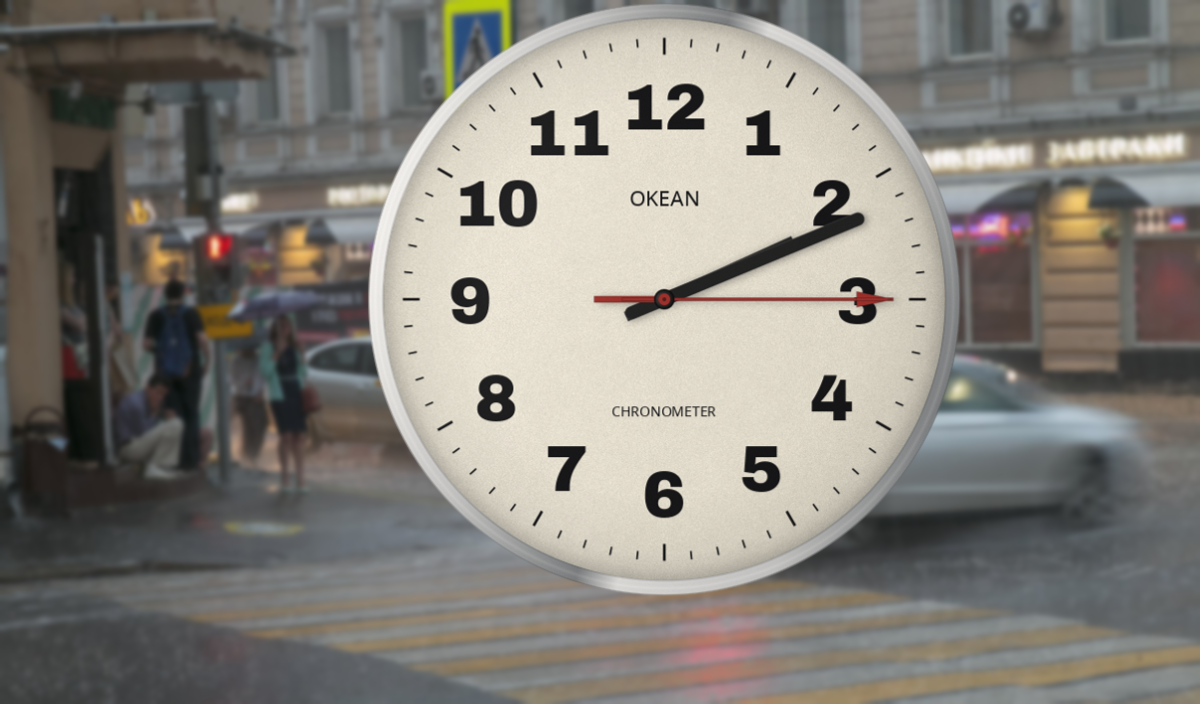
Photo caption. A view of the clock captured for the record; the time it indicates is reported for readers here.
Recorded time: 2:11:15
